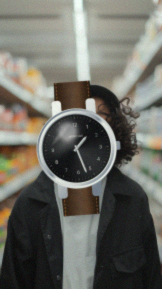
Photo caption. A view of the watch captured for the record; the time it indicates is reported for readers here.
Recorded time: 1:27
